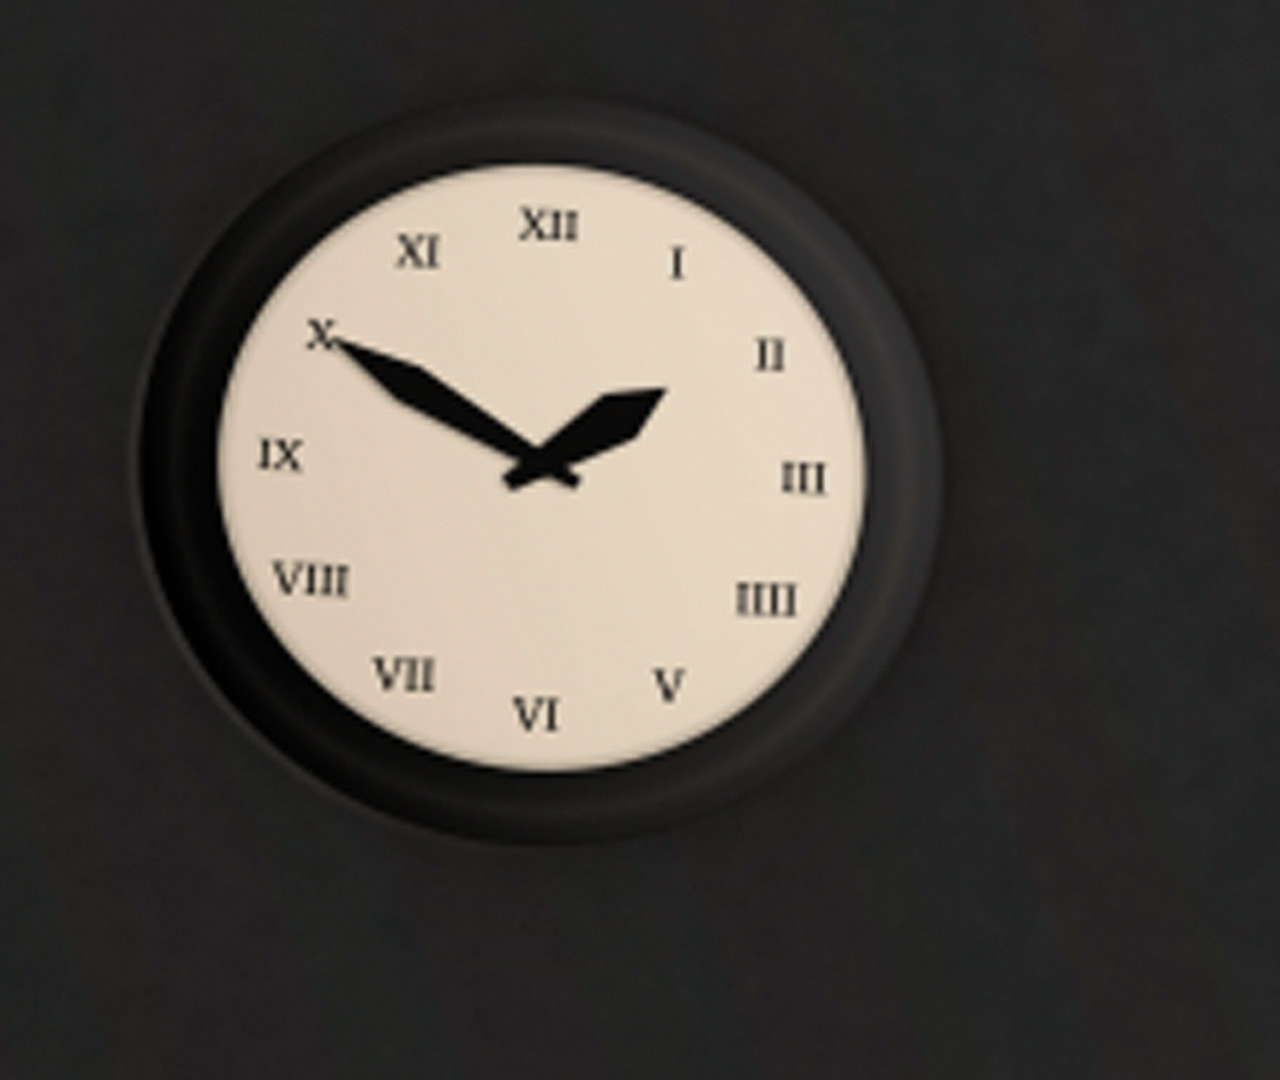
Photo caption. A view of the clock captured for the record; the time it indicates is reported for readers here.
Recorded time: 1:50
